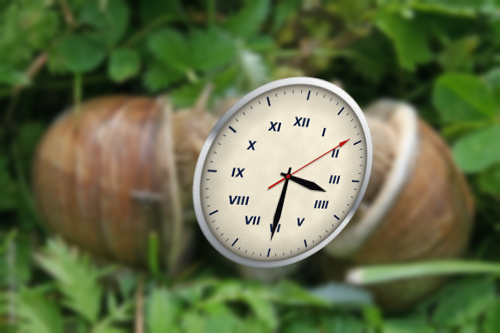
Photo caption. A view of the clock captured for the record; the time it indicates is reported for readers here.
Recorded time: 3:30:09
